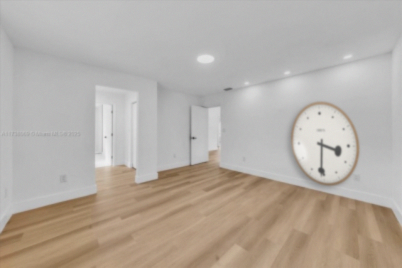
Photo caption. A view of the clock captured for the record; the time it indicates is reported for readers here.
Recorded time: 3:31
